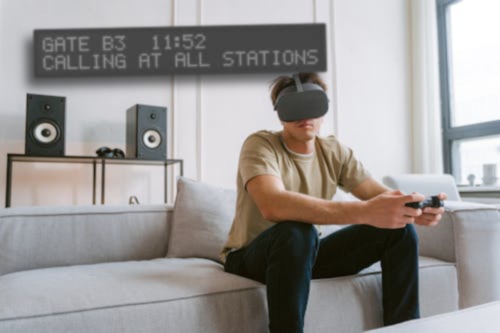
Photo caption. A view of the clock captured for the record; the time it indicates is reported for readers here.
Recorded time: 11:52
